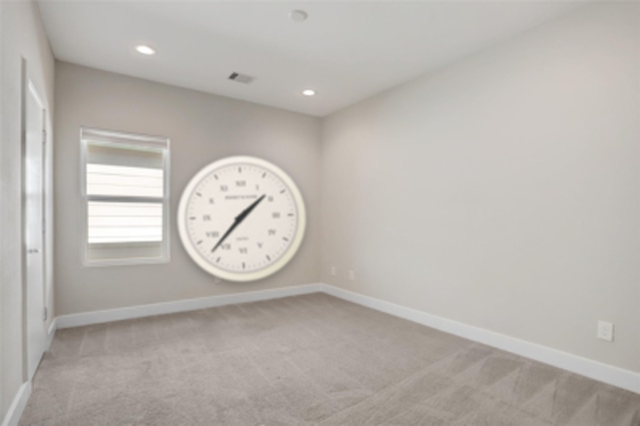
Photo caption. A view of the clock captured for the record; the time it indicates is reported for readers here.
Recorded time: 1:37
